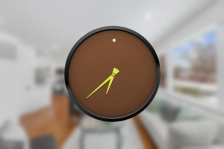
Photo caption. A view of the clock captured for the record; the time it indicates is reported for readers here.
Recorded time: 6:38
